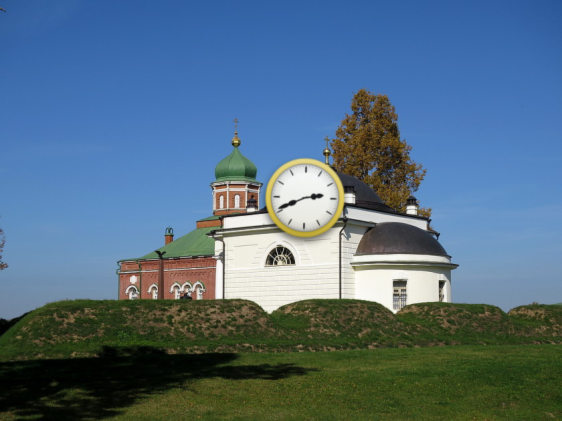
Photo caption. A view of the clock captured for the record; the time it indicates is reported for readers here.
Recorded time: 2:41
